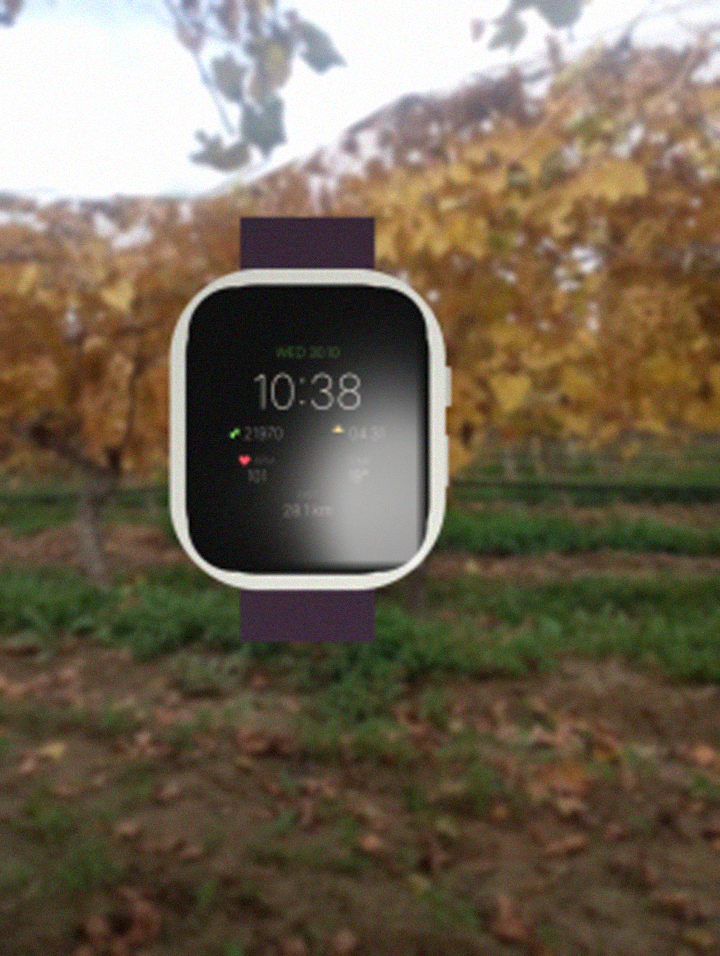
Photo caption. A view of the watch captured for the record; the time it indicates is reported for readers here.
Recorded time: 10:38
